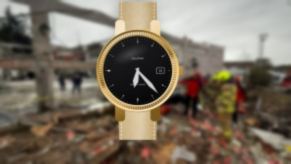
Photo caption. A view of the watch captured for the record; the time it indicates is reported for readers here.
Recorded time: 6:23
